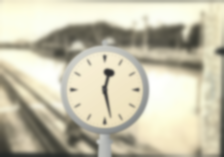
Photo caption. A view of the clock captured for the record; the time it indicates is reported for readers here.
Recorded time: 12:28
